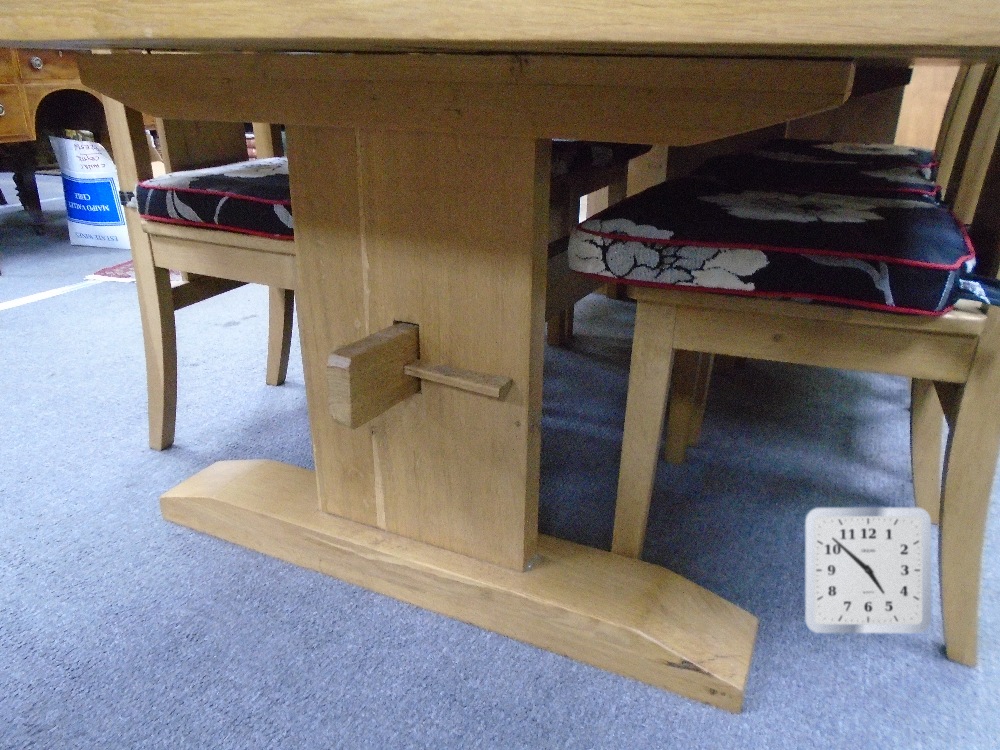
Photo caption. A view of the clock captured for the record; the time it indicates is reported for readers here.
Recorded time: 4:52
